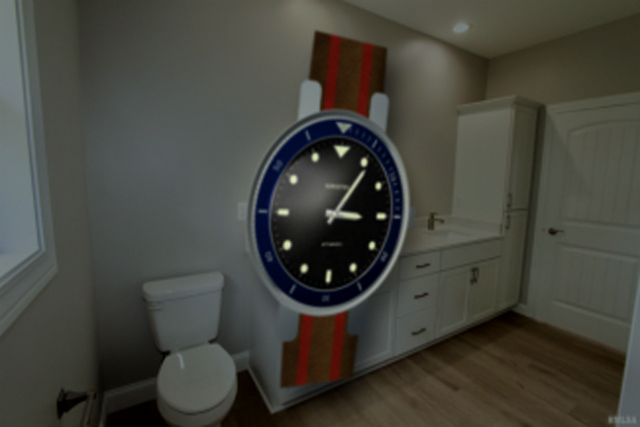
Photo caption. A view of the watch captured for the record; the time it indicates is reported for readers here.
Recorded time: 3:06
